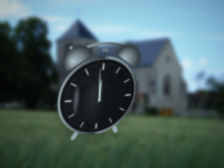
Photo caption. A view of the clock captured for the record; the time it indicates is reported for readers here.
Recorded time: 11:59
